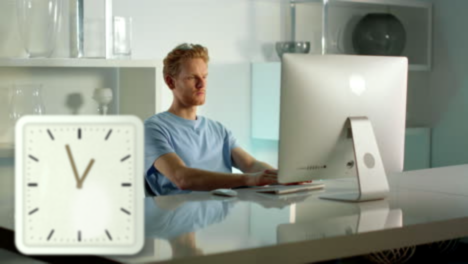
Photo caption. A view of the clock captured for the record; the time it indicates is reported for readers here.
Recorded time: 12:57
